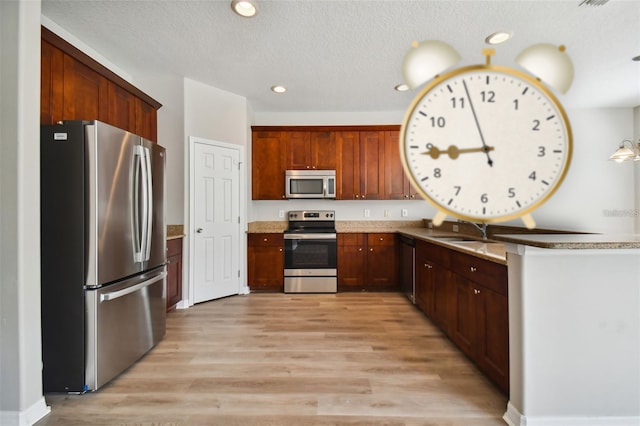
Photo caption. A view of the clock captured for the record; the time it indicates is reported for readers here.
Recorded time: 8:43:57
